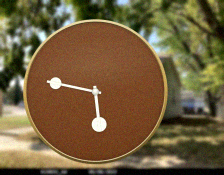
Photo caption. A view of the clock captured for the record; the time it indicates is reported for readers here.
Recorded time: 5:47
